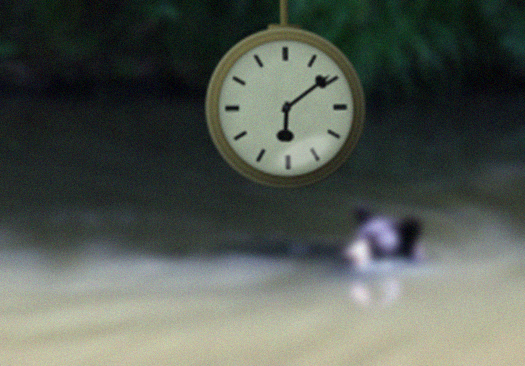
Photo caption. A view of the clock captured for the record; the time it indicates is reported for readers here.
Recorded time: 6:09
